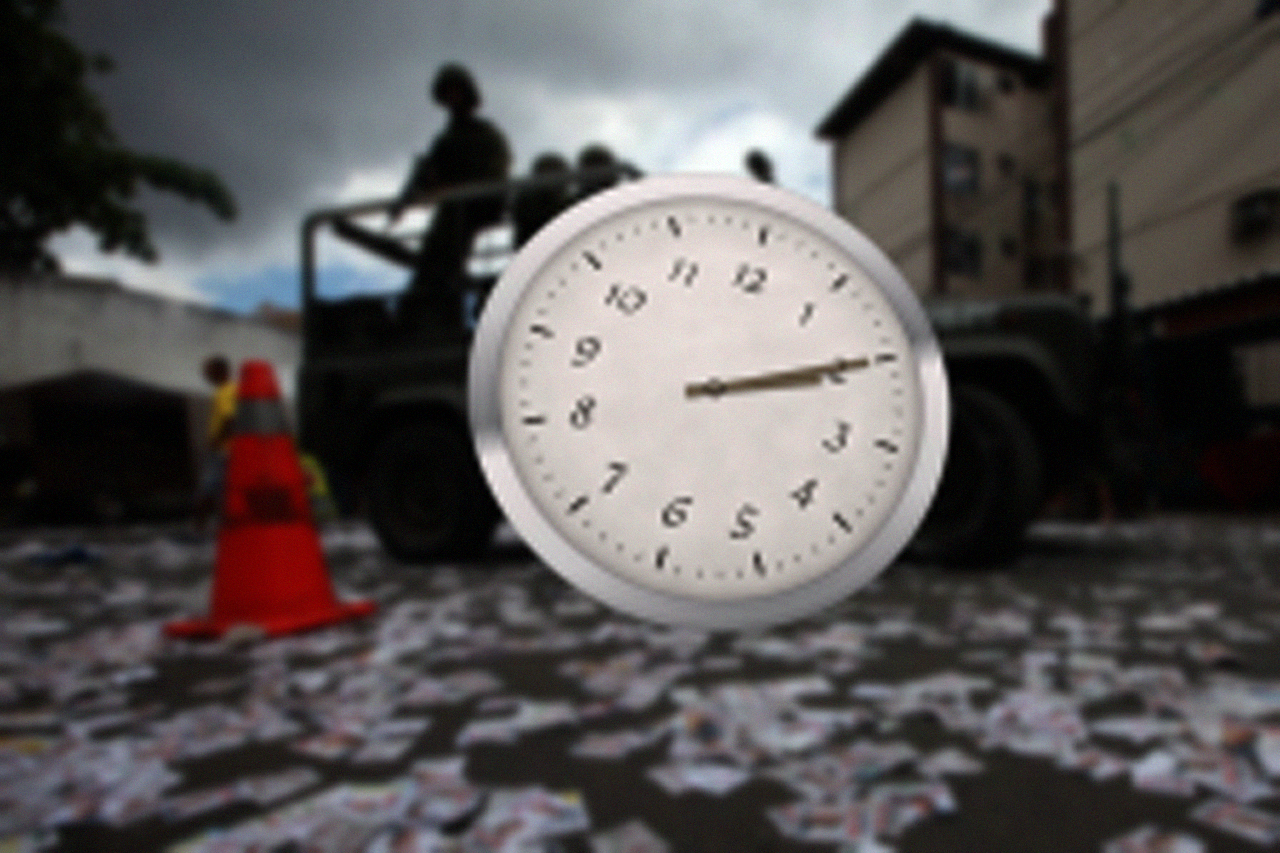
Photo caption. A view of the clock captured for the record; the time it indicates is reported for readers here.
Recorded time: 2:10
